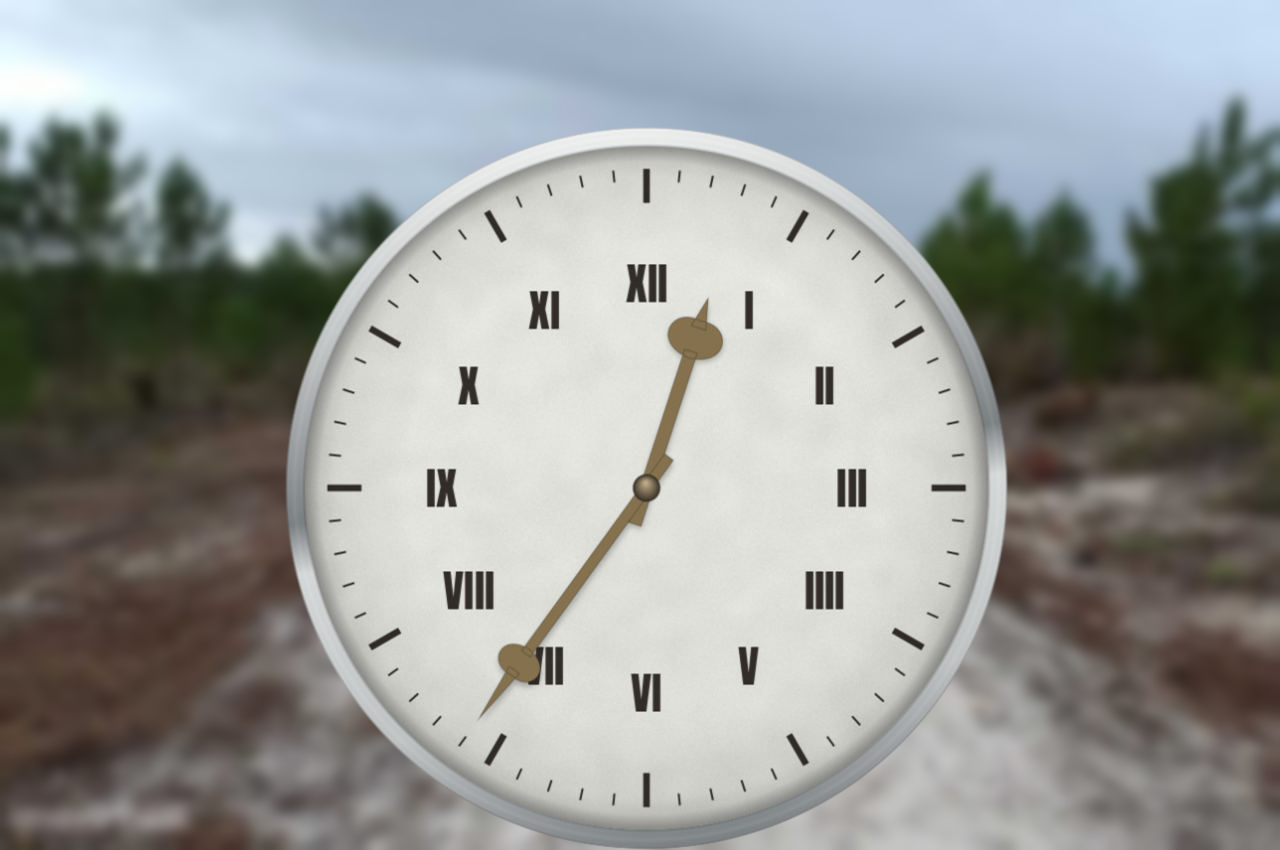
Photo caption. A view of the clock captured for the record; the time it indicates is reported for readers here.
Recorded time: 12:36
